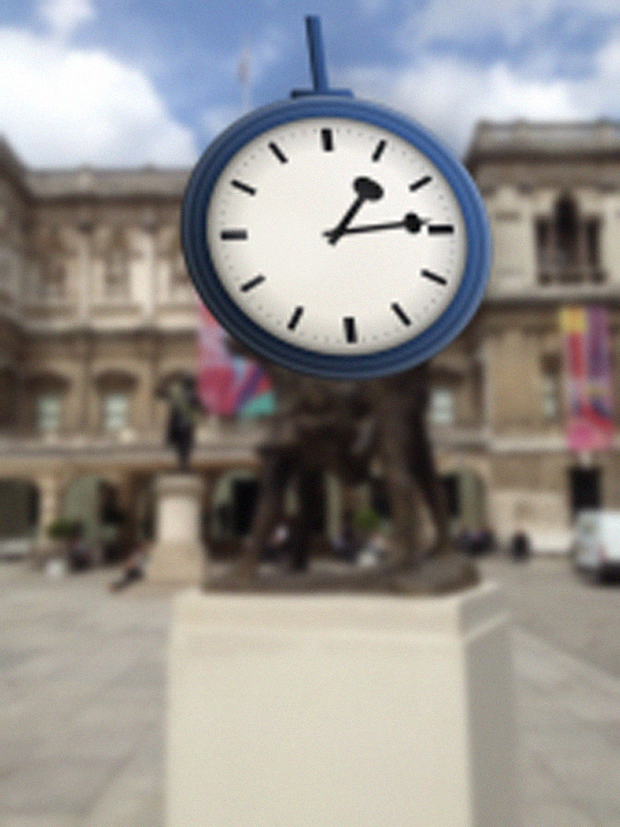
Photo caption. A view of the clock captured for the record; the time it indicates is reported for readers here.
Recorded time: 1:14
